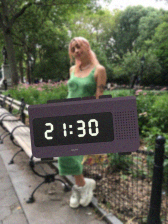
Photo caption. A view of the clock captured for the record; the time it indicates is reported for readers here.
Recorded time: 21:30
